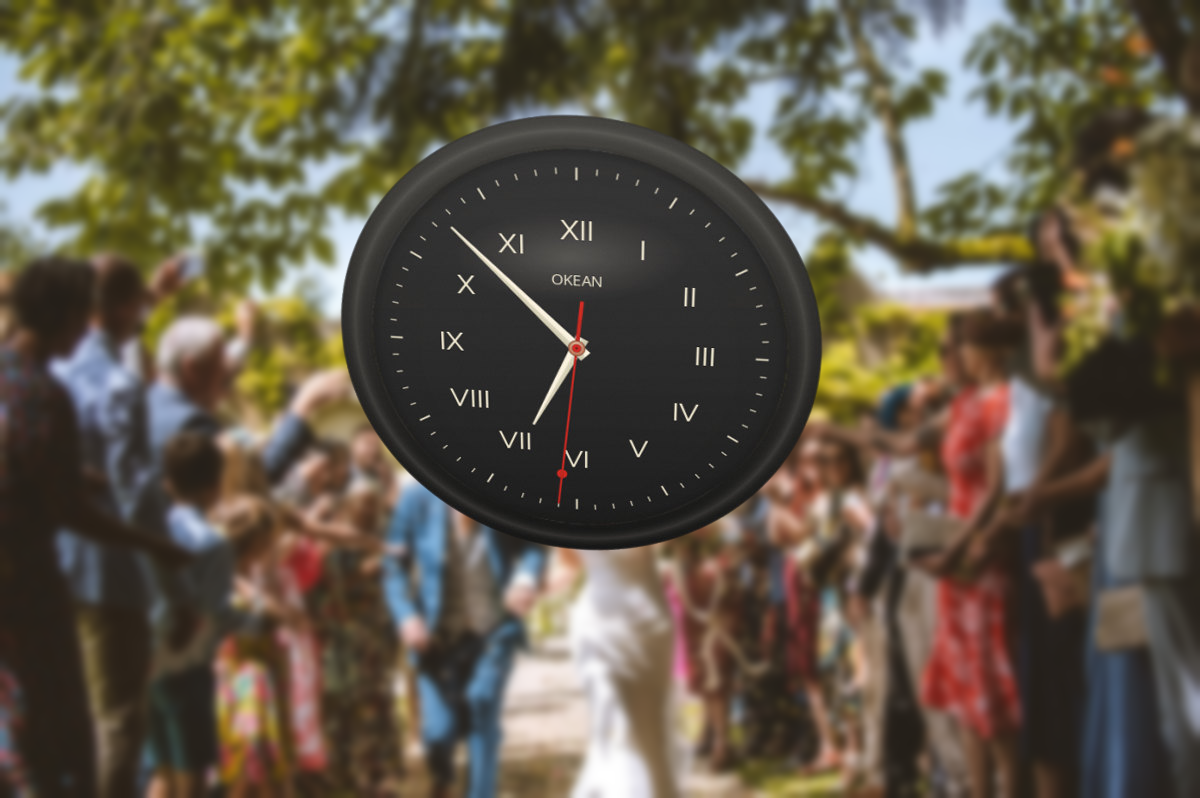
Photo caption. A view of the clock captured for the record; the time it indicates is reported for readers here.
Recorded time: 6:52:31
